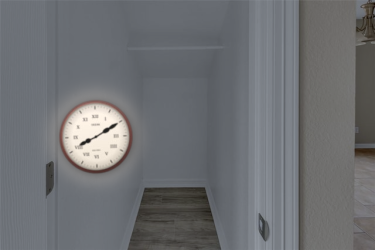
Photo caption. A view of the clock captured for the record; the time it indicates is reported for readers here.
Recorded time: 8:10
